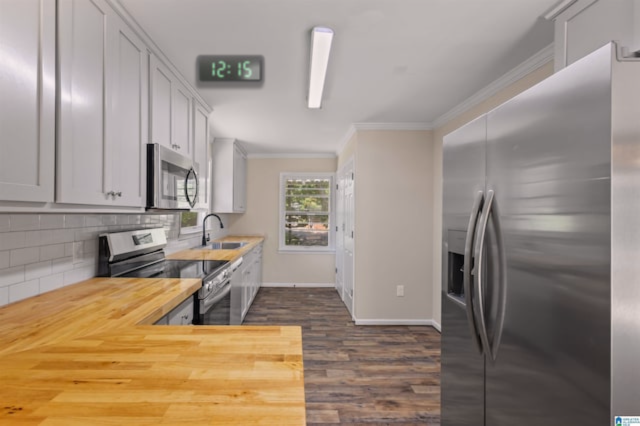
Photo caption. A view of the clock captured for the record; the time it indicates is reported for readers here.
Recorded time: 12:15
